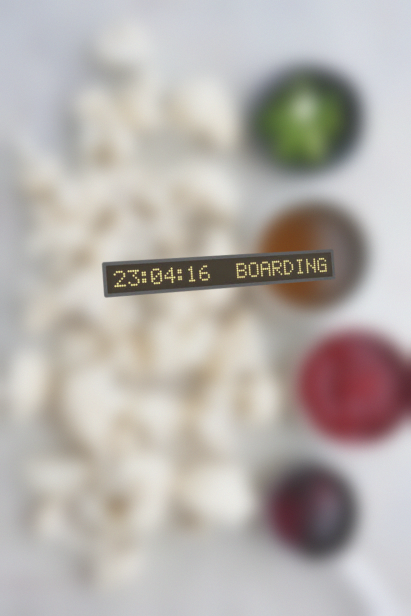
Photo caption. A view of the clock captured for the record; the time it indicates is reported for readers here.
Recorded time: 23:04:16
